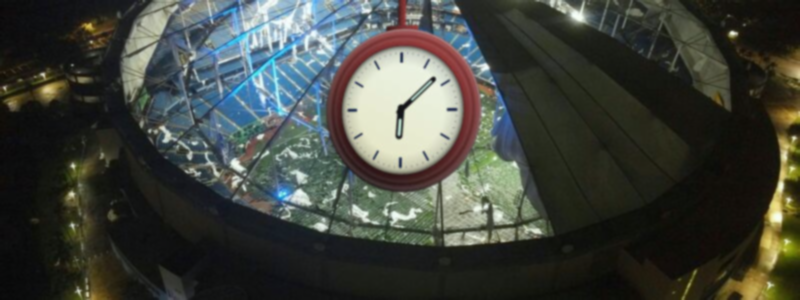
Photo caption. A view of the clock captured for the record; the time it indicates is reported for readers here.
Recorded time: 6:08
